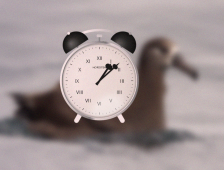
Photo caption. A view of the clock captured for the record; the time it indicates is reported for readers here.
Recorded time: 1:08
